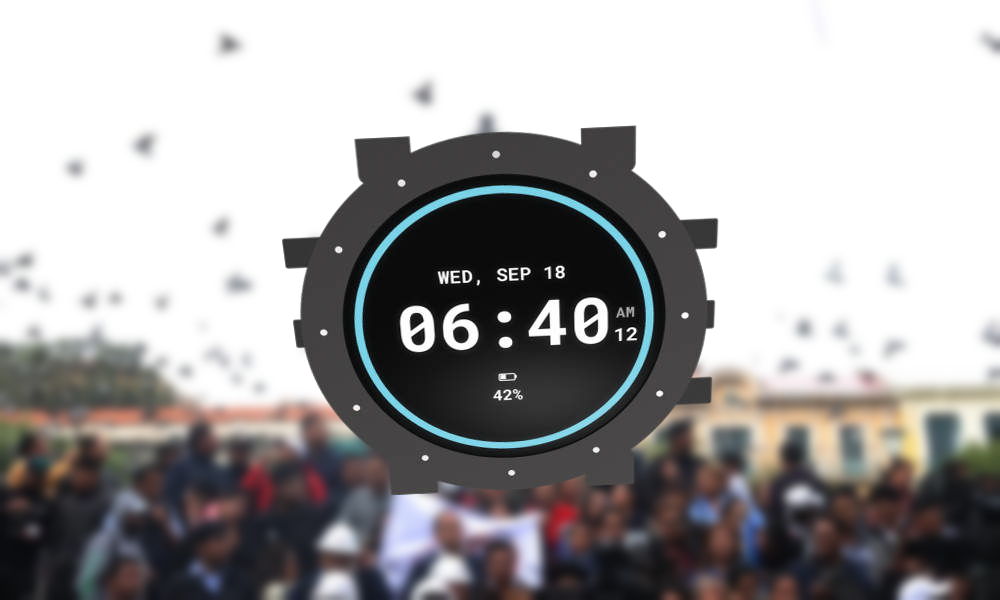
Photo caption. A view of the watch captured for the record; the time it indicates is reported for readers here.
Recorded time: 6:40:12
